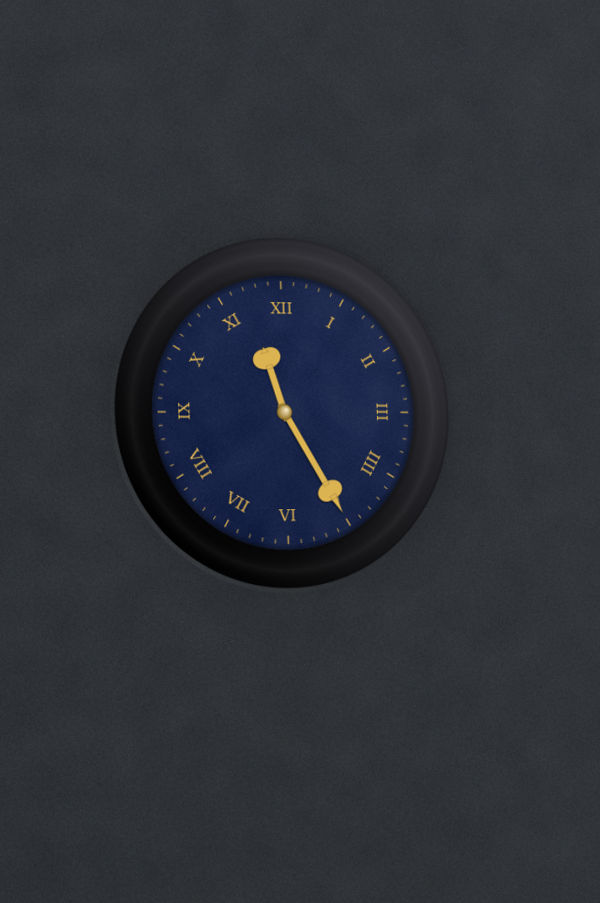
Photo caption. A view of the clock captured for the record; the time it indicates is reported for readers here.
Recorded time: 11:25
